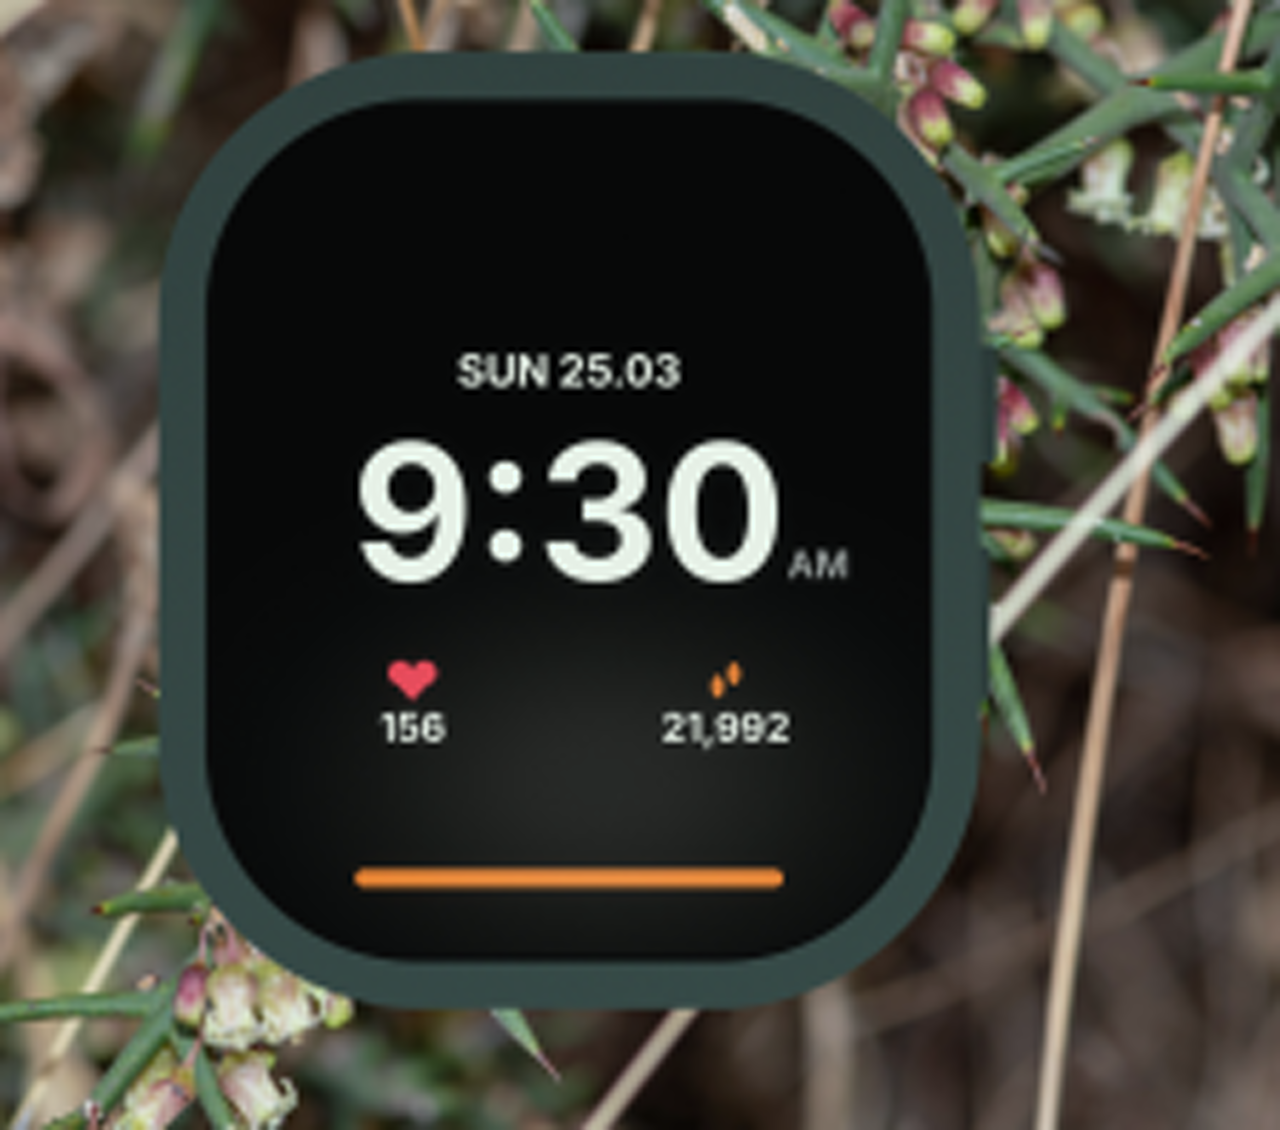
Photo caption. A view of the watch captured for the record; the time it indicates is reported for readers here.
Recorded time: 9:30
